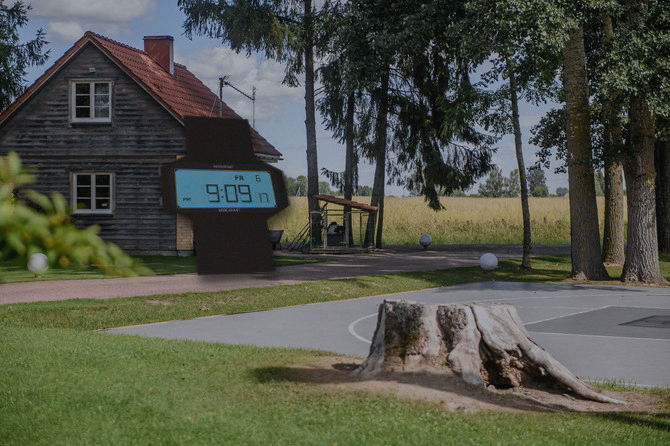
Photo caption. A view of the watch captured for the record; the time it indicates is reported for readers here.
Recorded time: 9:09:17
